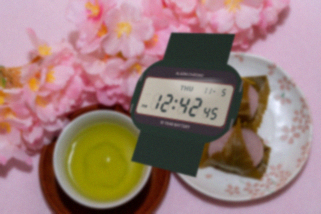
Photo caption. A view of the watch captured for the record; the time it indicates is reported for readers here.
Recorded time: 12:42:45
